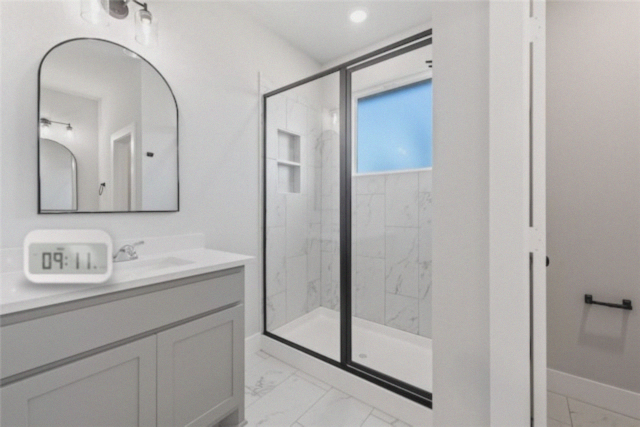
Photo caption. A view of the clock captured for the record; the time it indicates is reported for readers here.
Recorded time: 9:11
